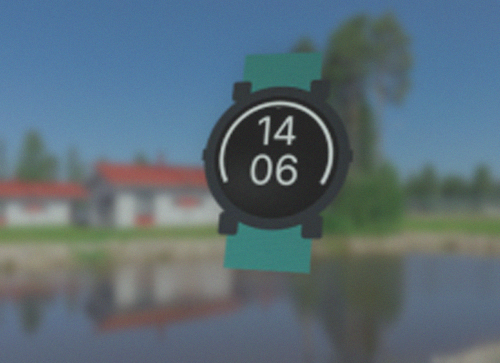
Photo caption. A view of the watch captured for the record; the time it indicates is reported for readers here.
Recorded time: 14:06
